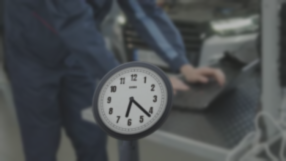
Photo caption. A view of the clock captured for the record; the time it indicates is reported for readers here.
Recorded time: 6:22
